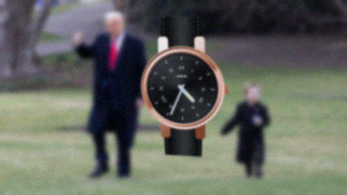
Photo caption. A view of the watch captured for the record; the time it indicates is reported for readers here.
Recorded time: 4:34
